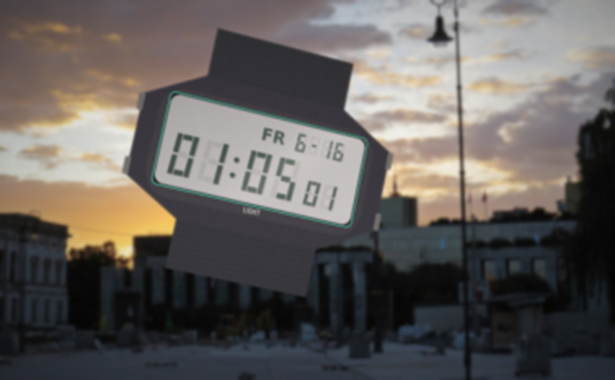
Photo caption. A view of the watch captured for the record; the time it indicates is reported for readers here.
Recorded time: 1:05:01
